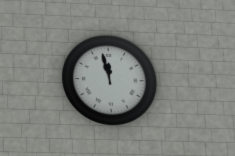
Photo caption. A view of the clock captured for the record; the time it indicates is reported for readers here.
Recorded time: 11:58
